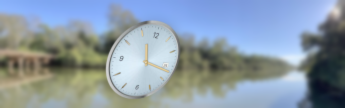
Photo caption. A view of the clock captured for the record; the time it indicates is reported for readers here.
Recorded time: 11:17
